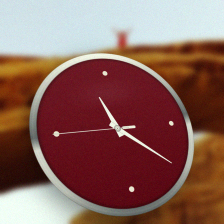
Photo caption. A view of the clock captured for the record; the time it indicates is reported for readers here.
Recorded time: 11:21:45
